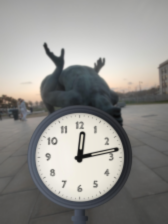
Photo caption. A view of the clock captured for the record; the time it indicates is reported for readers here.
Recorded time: 12:13
